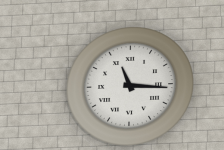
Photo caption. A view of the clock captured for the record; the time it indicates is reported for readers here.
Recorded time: 11:16
